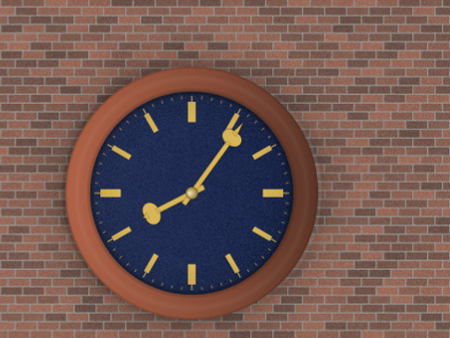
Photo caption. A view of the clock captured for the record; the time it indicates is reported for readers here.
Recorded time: 8:06
